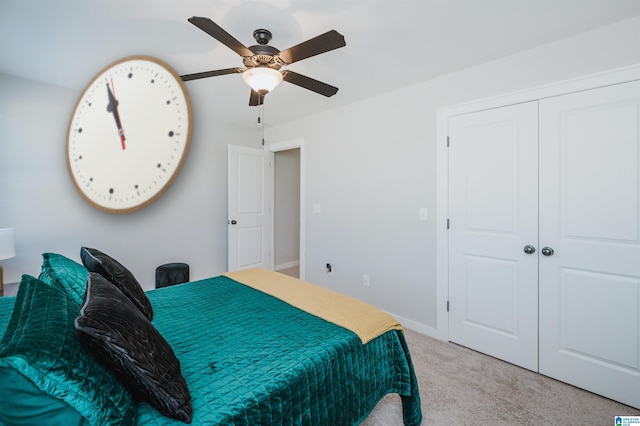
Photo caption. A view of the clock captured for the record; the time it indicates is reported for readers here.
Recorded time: 10:54:56
